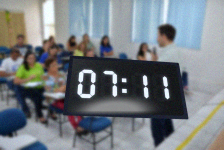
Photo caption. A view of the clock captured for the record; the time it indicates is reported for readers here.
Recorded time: 7:11
